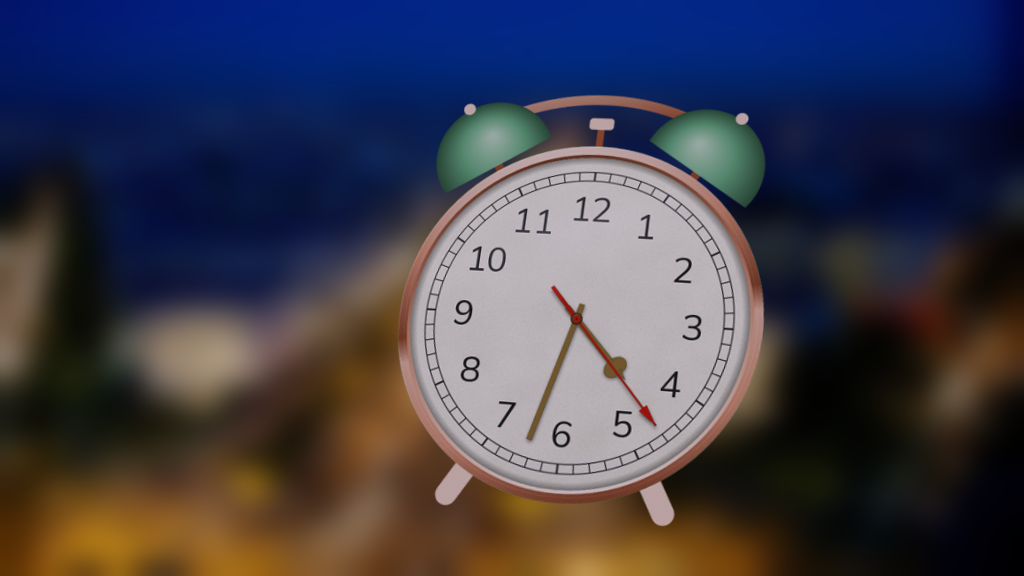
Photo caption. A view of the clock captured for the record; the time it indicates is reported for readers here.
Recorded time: 4:32:23
